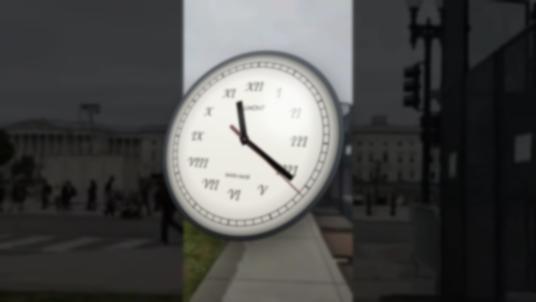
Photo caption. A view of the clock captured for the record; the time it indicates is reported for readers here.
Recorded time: 11:20:21
